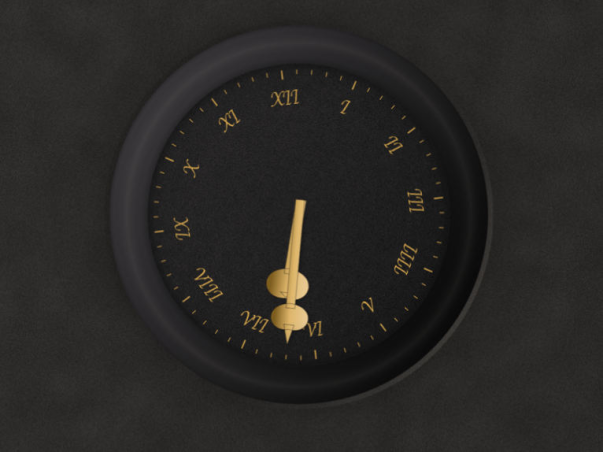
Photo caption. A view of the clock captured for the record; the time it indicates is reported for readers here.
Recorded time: 6:32
